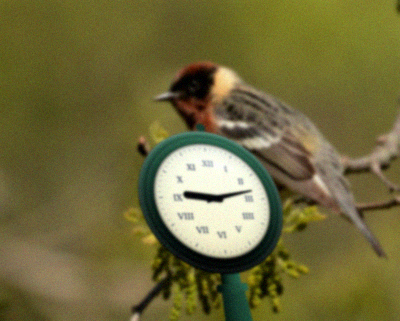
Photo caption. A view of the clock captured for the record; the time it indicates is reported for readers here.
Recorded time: 9:13
